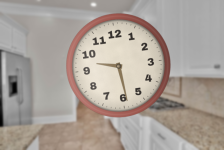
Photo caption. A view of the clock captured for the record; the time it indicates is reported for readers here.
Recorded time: 9:29
